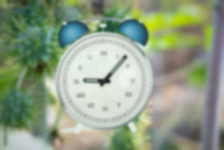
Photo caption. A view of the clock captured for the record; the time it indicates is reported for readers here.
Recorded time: 9:07
